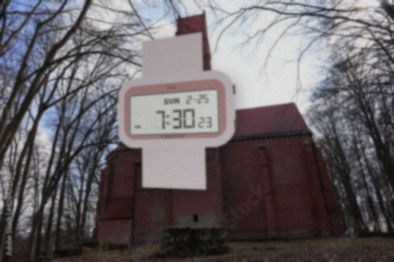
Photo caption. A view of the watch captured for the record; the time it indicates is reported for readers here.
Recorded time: 7:30
